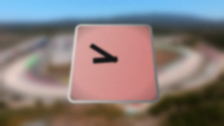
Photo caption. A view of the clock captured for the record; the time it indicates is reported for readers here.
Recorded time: 8:51
